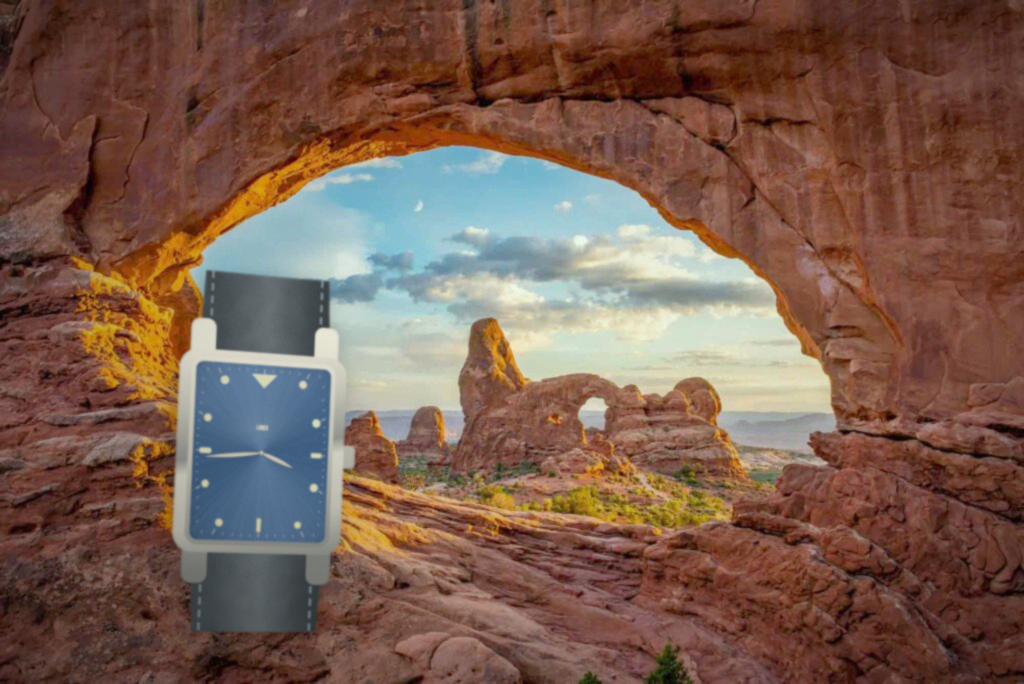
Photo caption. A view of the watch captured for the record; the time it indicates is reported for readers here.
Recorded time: 3:44
